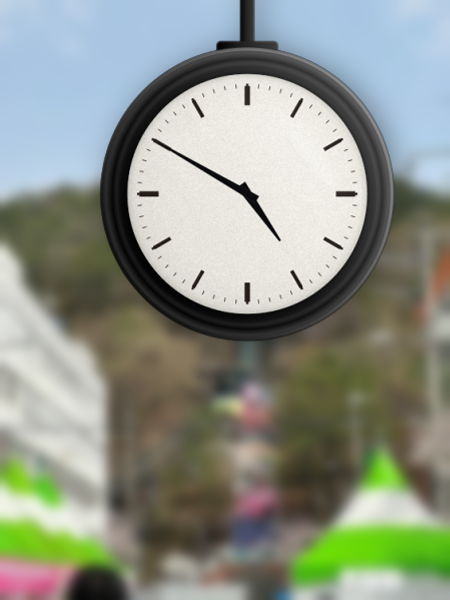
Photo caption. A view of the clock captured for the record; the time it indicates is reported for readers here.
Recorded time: 4:50
